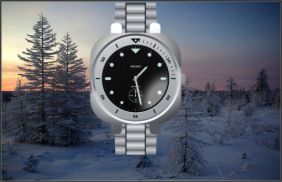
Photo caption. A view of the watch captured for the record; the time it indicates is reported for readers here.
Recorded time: 1:28
